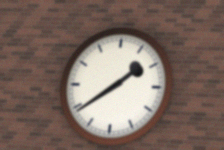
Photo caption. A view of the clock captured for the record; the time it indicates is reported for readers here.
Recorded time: 1:39
